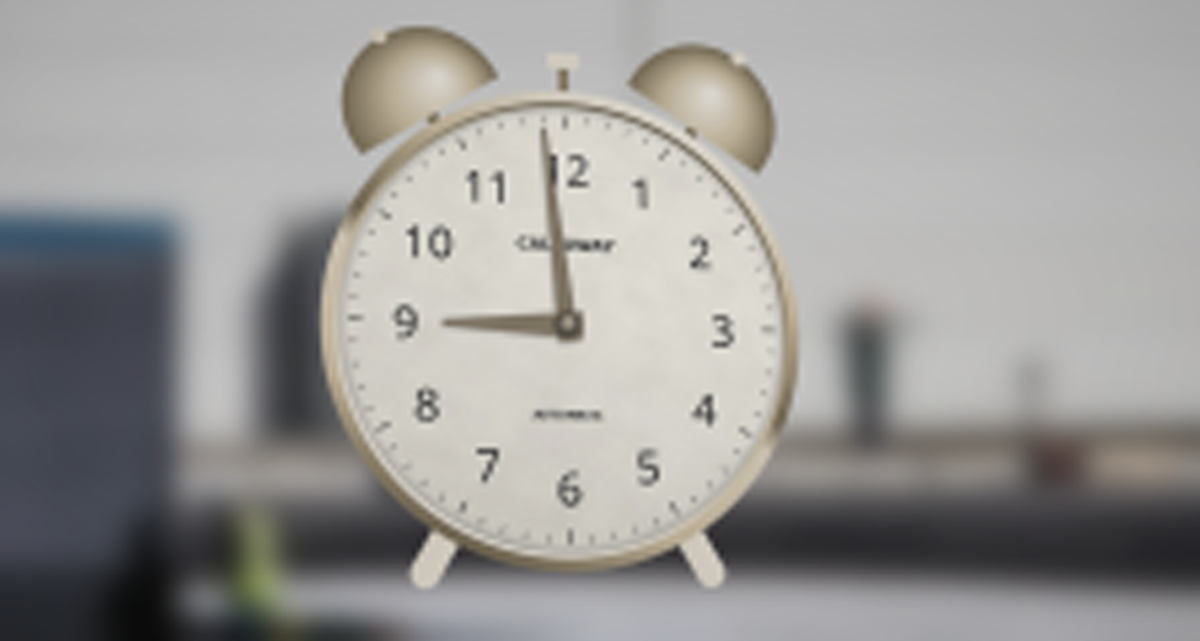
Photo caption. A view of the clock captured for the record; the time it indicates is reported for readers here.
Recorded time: 8:59
